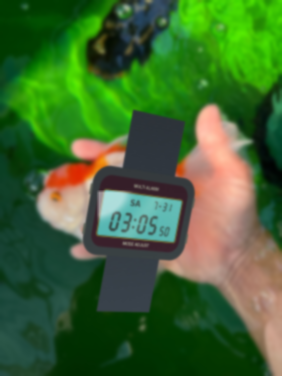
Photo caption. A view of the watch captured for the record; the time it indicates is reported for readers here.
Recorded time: 3:05
